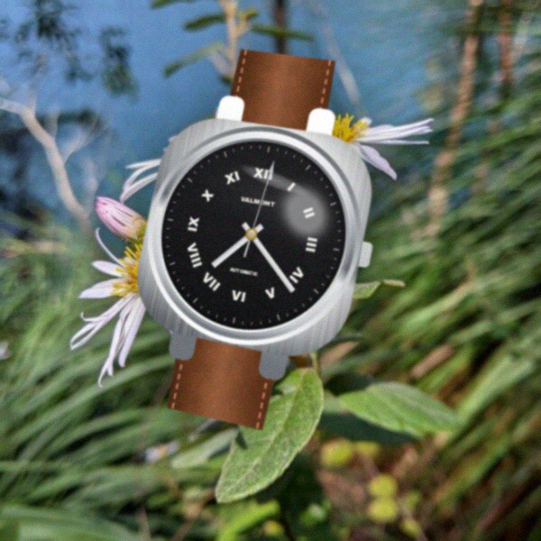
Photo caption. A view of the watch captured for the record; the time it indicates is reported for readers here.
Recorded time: 7:22:01
